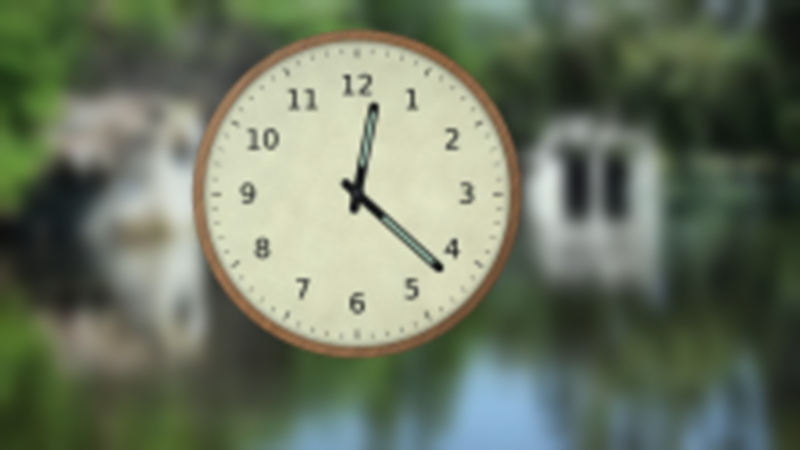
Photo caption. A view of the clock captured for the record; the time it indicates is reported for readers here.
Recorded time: 12:22
